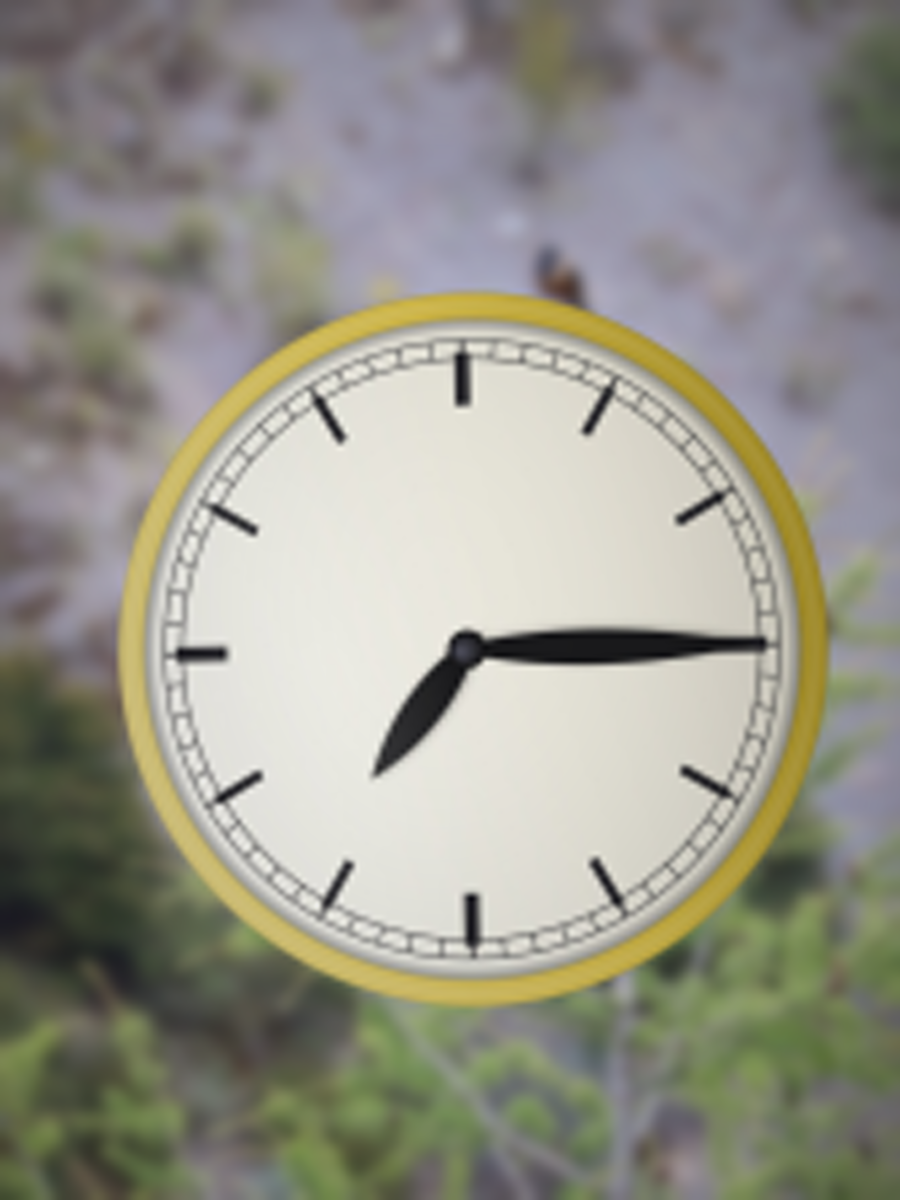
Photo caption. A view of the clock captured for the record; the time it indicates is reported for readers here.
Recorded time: 7:15
